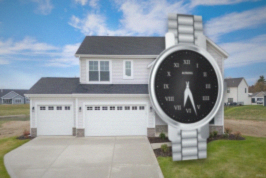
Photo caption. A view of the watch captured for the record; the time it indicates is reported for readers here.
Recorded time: 6:27
